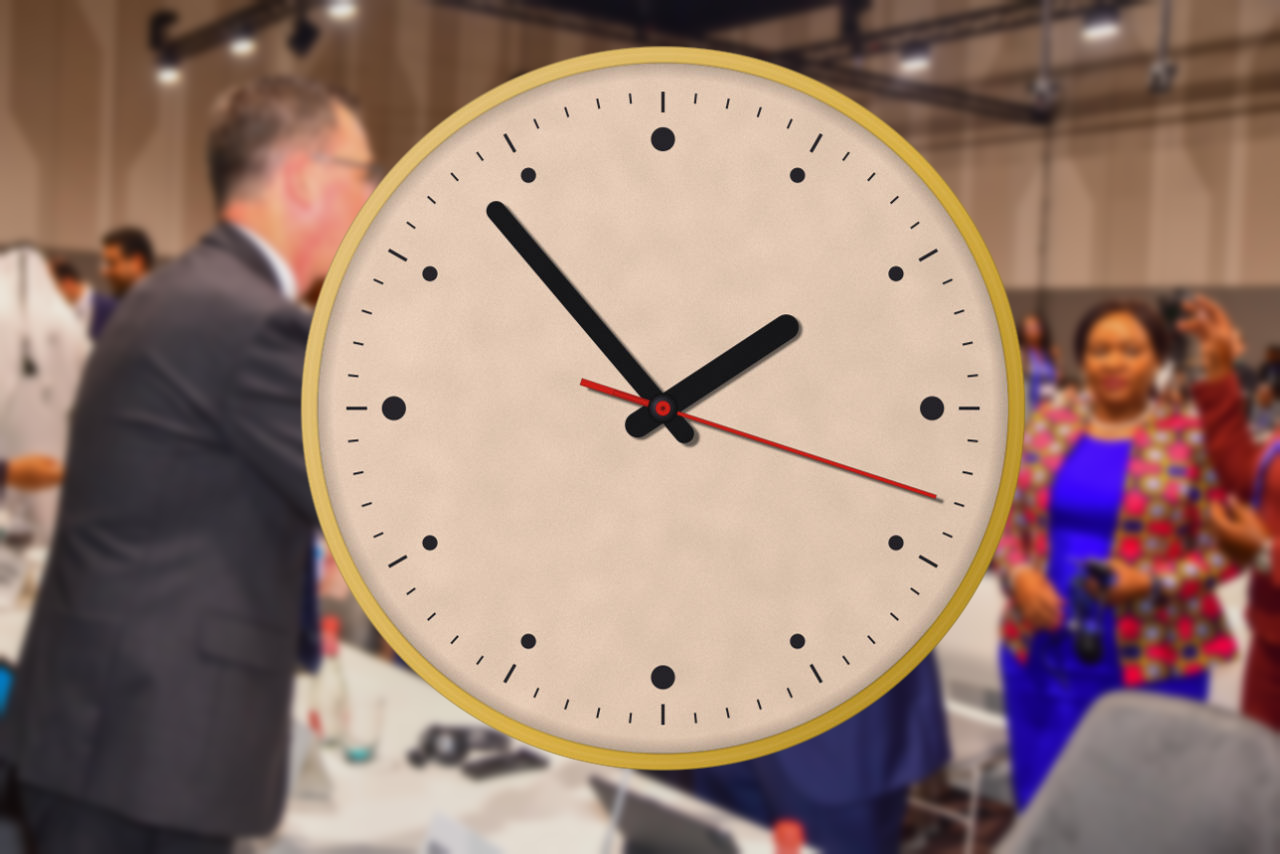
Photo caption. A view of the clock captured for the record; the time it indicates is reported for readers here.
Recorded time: 1:53:18
